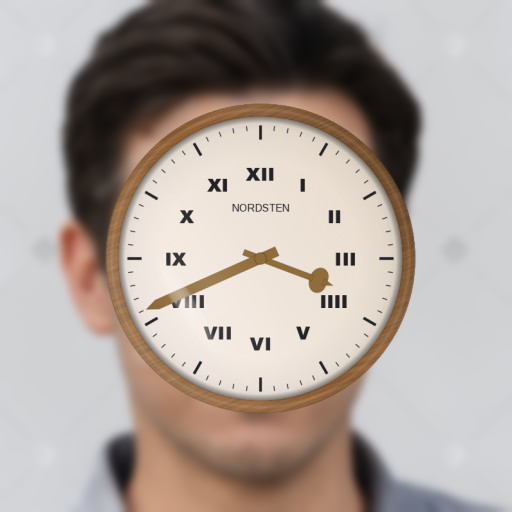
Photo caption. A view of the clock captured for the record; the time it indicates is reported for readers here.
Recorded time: 3:41
